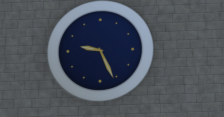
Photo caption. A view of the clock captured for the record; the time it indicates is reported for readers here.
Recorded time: 9:26
